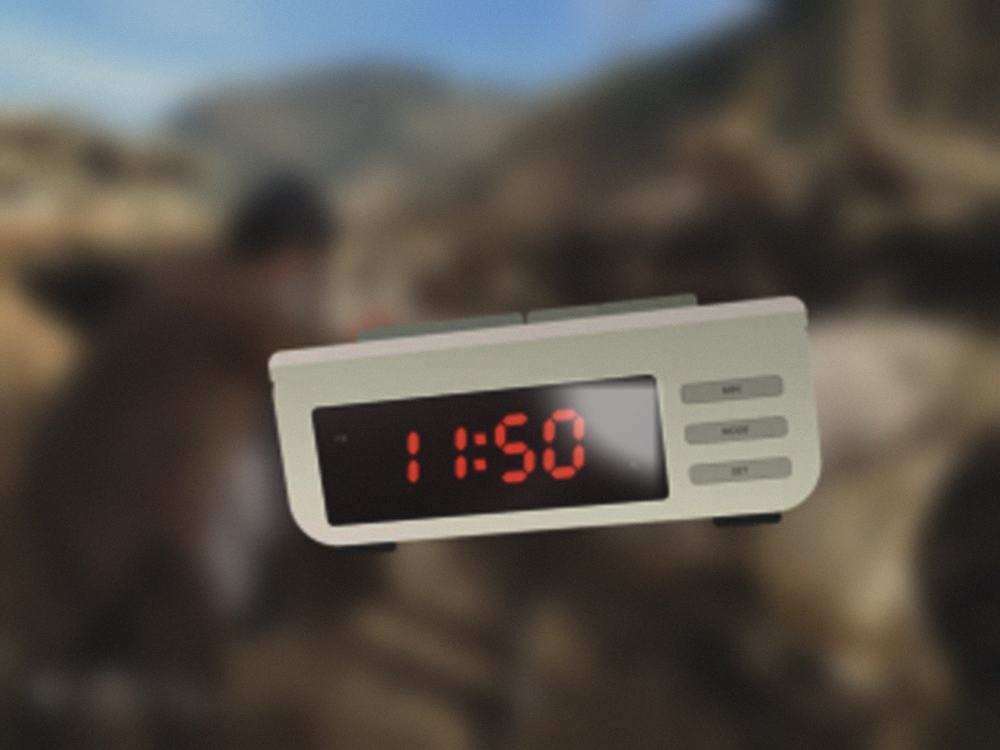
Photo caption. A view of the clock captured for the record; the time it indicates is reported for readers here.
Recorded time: 11:50
